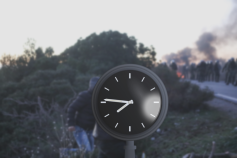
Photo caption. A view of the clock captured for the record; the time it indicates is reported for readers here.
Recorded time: 7:46
